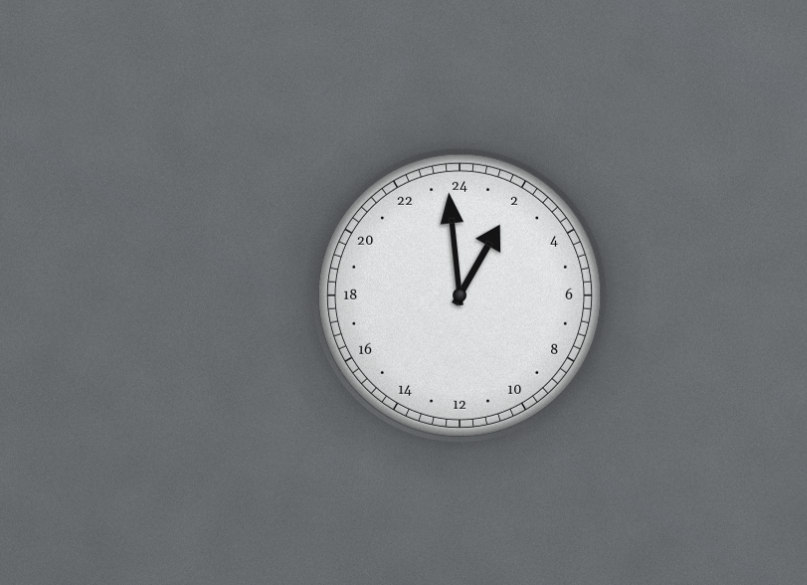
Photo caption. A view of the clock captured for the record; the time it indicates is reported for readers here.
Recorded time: 1:59
